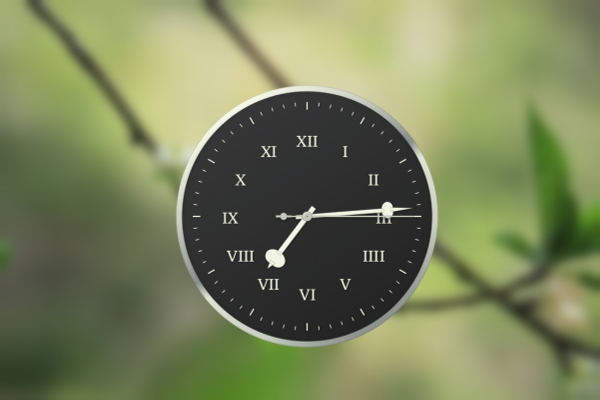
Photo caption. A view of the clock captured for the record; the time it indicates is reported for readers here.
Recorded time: 7:14:15
